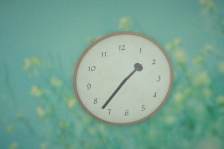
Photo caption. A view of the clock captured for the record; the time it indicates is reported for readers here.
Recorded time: 1:37
